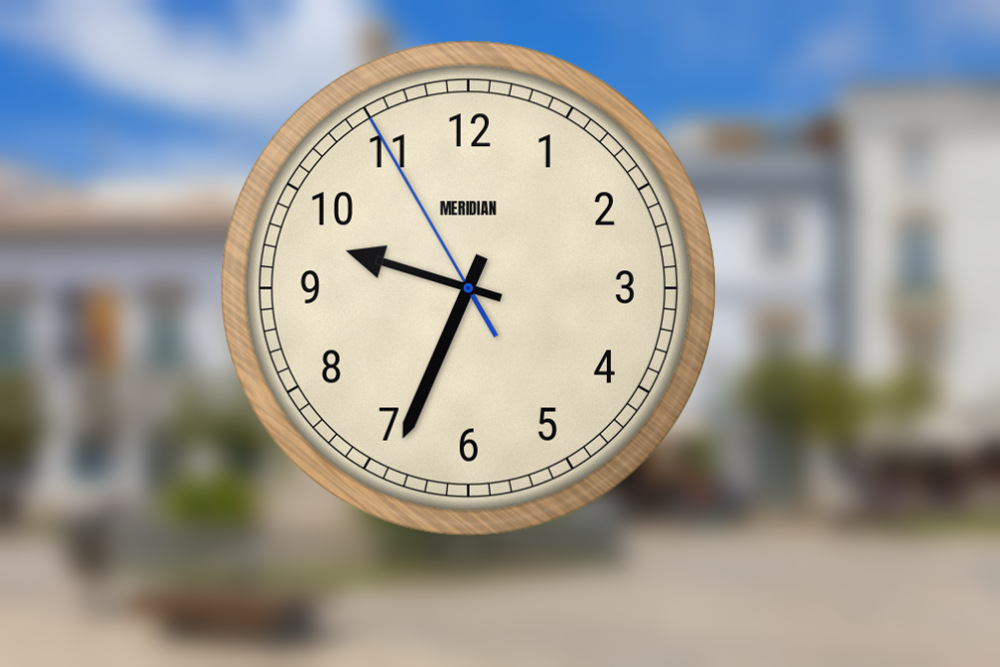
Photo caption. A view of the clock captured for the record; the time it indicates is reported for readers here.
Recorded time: 9:33:55
